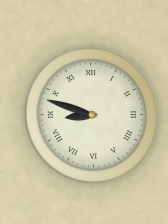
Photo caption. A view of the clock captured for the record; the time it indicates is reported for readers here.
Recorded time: 8:48
